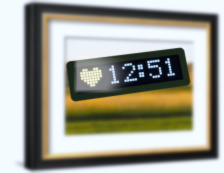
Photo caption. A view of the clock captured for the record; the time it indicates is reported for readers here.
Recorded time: 12:51
